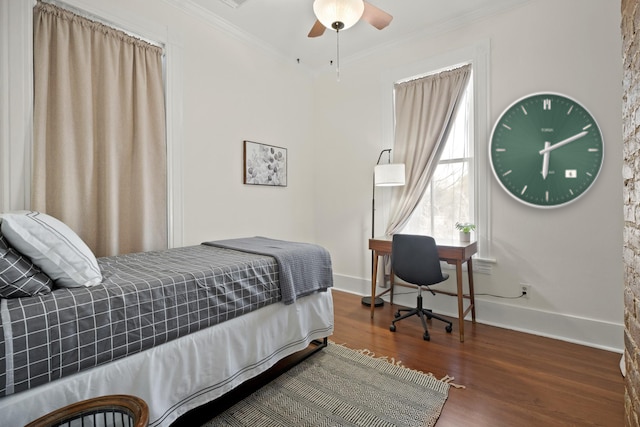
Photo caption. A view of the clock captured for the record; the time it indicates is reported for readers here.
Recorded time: 6:11
